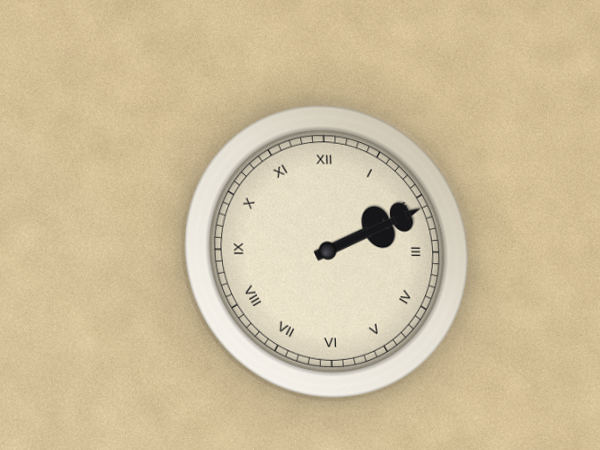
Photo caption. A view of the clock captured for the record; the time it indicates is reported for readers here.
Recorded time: 2:11
